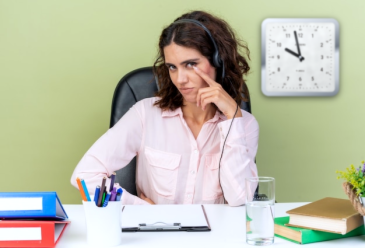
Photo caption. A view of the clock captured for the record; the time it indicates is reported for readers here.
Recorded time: 9:58
